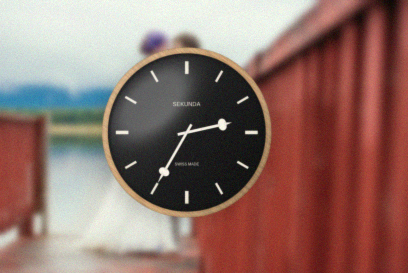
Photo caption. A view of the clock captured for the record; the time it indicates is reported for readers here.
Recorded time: 2:35
